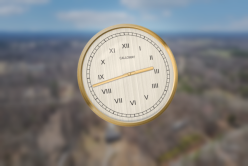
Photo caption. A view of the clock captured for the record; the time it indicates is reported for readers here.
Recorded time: 2:43
